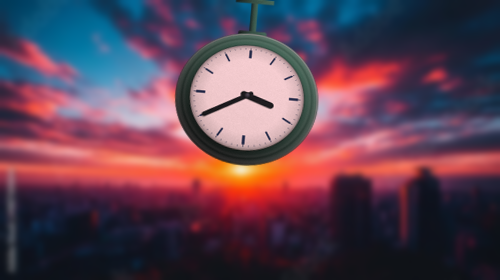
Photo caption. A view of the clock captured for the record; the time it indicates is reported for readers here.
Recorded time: 3:40
